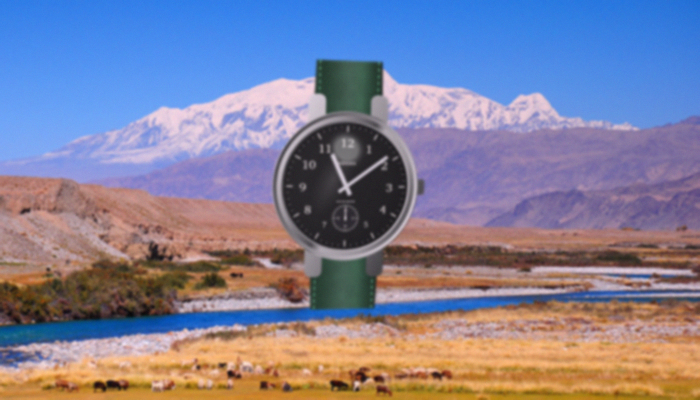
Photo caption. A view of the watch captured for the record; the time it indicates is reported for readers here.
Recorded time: 11:09
